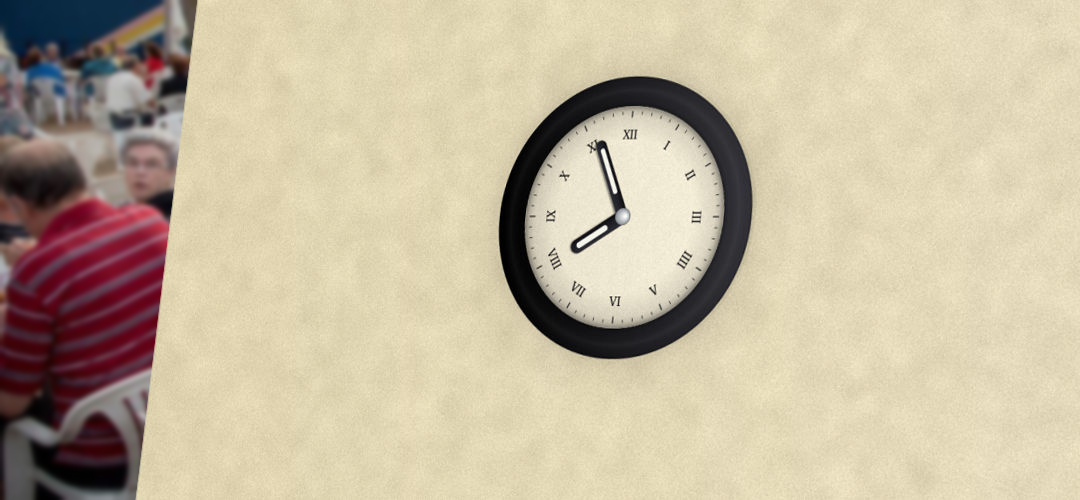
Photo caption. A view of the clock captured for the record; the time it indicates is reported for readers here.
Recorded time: 7:56
